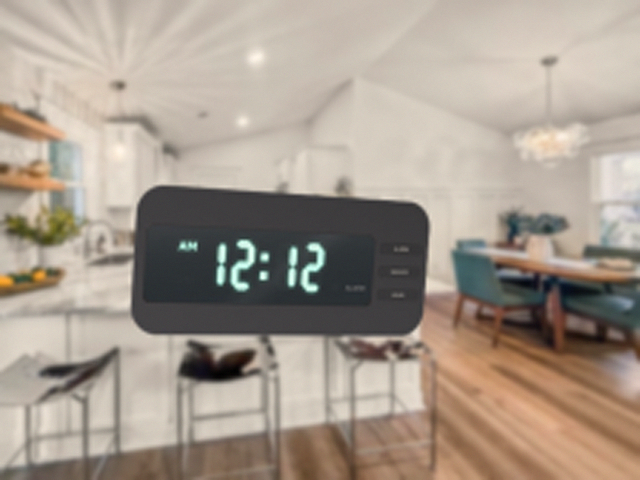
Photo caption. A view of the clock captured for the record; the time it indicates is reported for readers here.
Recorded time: 12:12
